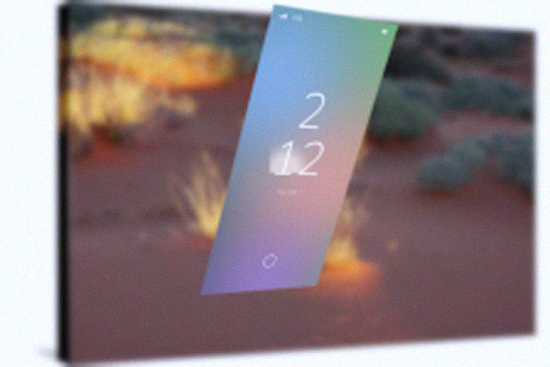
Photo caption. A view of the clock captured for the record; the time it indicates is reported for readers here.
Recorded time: 2:12
